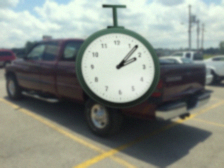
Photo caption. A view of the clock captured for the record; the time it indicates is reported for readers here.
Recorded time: 2:07
